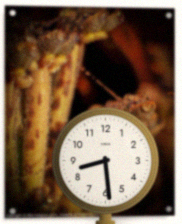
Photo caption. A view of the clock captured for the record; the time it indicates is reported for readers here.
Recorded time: 8:29
